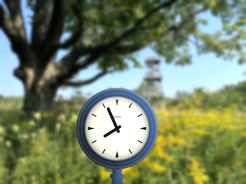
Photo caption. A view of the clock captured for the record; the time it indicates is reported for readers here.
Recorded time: 7:56
